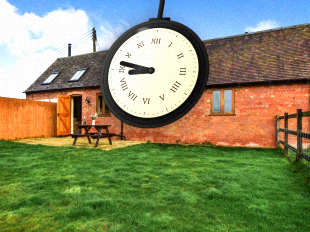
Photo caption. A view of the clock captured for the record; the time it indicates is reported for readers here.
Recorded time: 8:47
